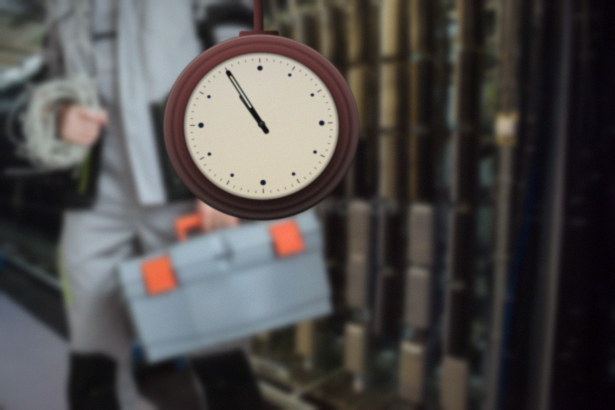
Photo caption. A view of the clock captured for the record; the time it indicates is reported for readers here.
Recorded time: 10:55
